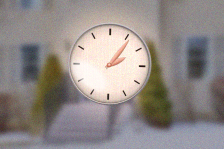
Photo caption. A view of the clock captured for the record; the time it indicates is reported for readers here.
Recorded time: 2:06
